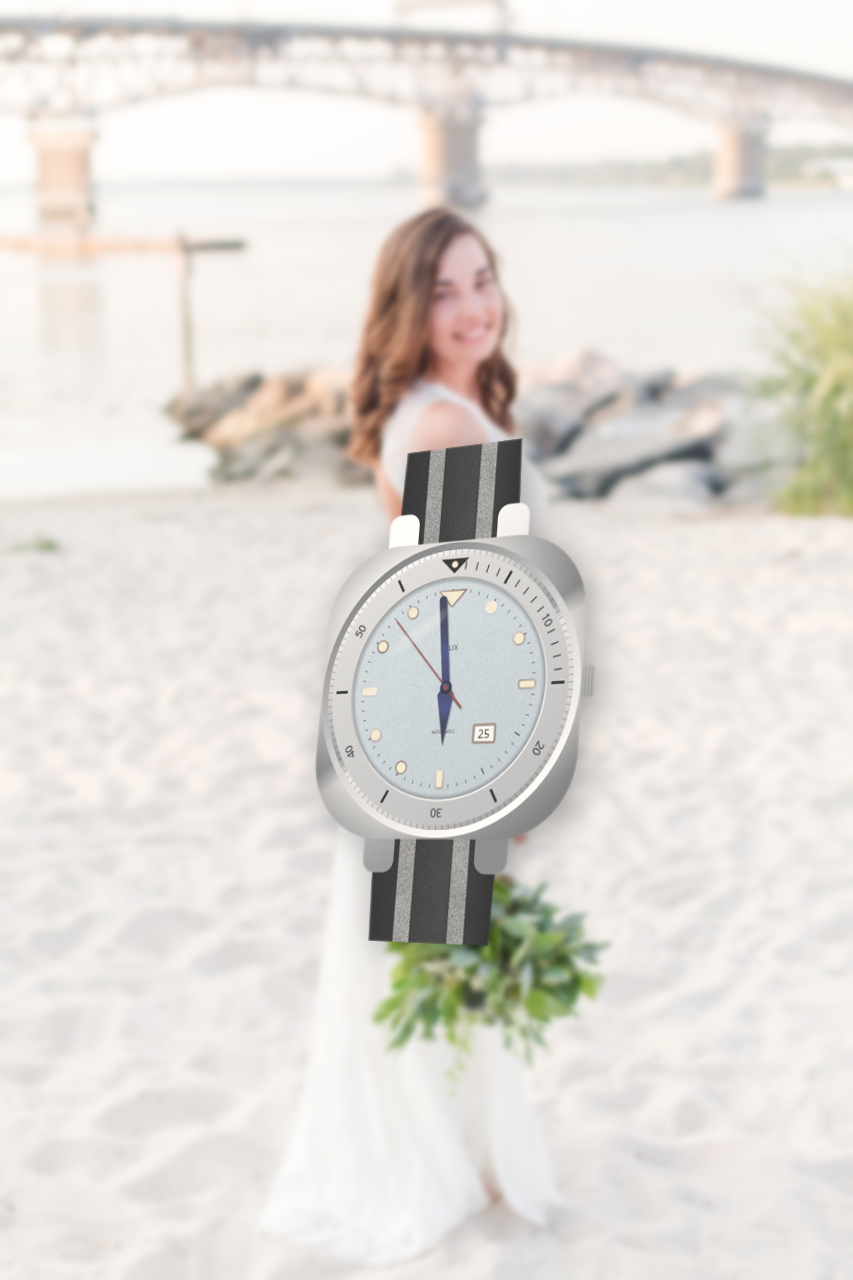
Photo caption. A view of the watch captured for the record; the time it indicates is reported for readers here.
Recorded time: 5:58:53
